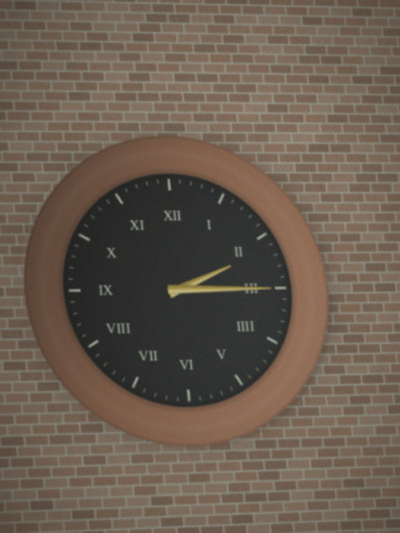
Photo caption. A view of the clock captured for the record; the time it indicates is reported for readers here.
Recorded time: 2:15
